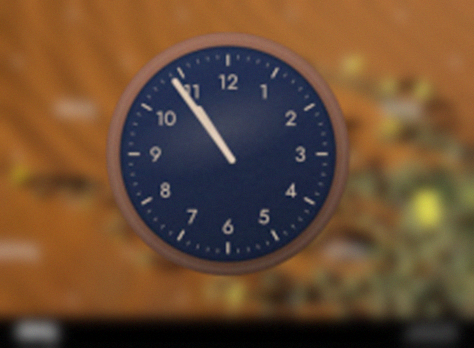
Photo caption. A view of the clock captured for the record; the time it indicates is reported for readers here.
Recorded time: 10:54
